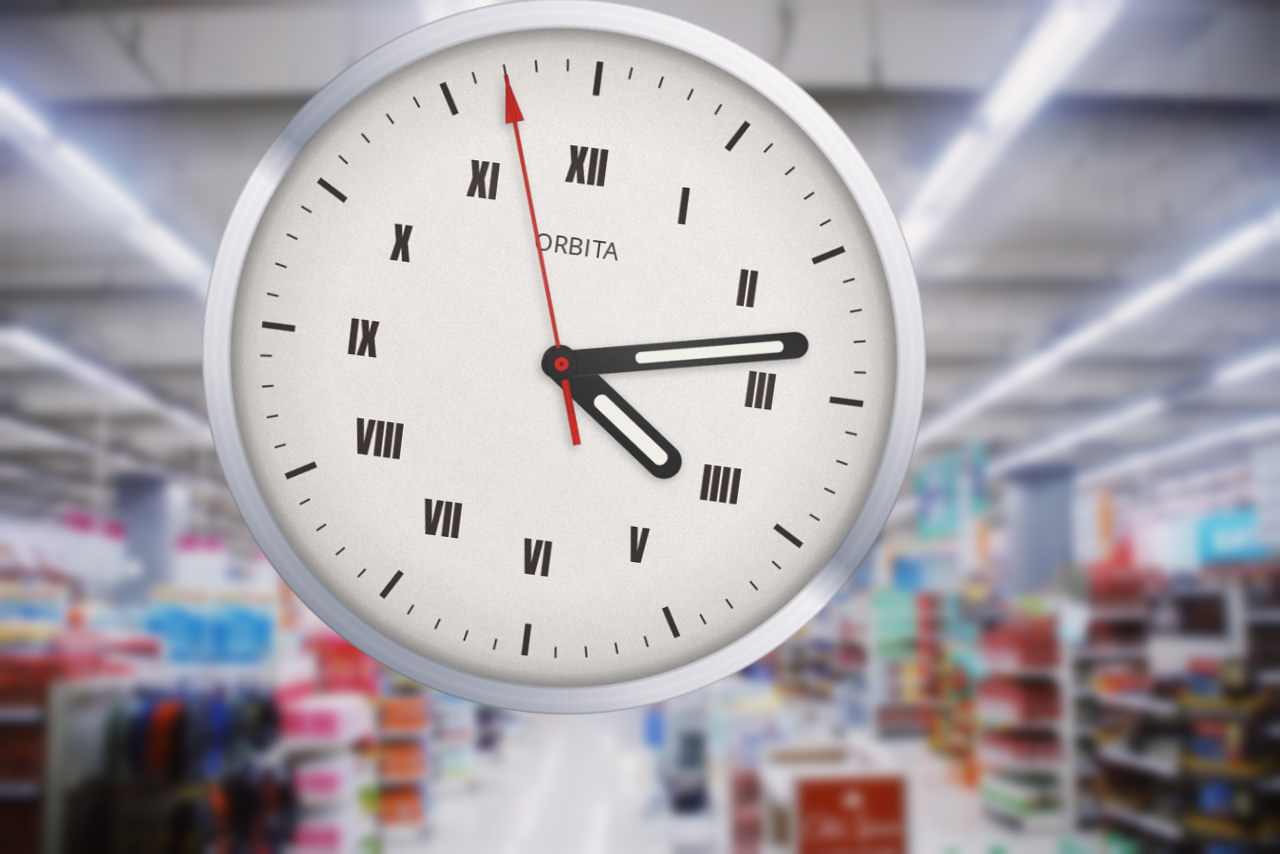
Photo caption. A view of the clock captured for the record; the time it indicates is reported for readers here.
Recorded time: 4:12:57
